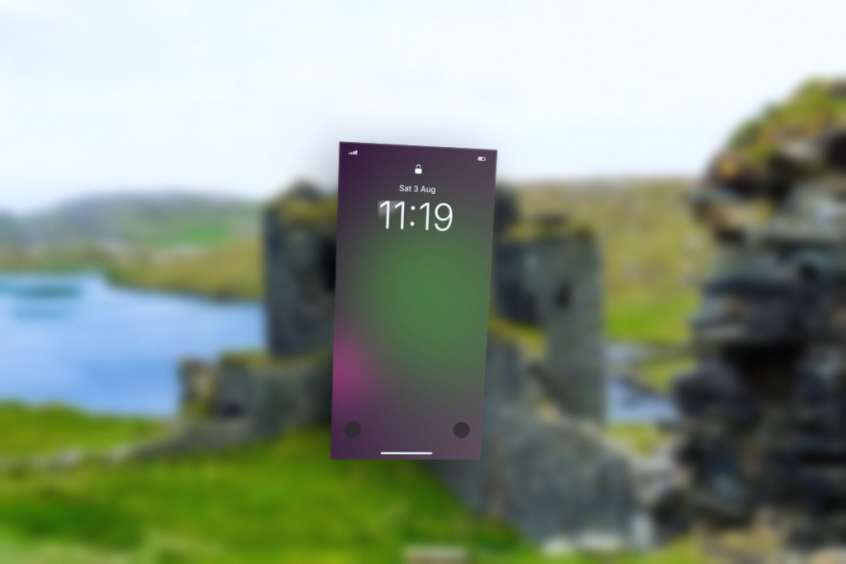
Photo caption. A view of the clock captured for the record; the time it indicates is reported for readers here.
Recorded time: 11:19
